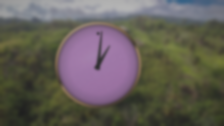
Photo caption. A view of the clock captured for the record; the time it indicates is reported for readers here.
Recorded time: 1:01
